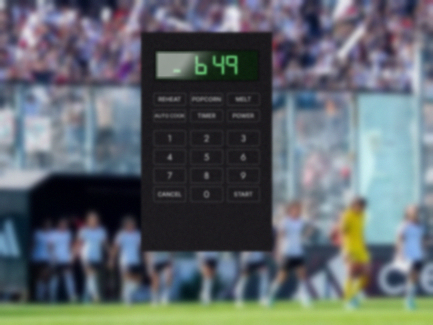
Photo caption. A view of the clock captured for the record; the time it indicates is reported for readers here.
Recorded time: 6:49
